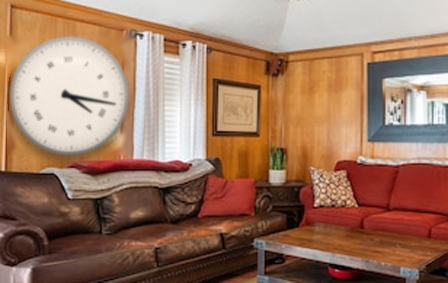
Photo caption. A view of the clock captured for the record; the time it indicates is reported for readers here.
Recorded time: 4:17
